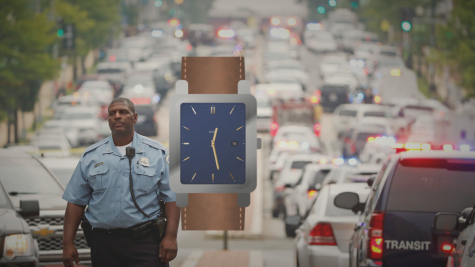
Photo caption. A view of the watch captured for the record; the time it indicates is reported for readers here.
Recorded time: 12:28
